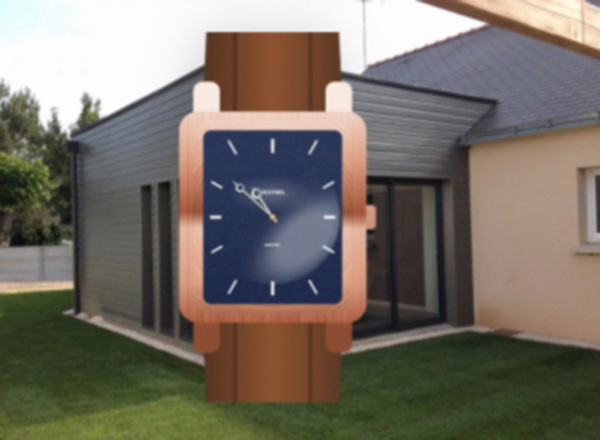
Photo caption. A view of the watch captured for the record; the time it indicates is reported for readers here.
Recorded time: 10:52
